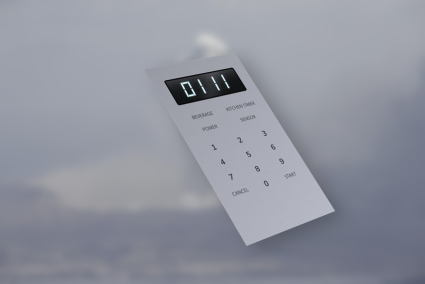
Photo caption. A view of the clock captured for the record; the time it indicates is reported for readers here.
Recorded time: 1:11
